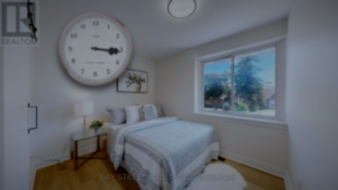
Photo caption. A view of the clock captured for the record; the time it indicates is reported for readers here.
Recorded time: 3:16
